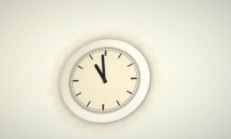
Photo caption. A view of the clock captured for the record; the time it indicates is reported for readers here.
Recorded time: 10:59
